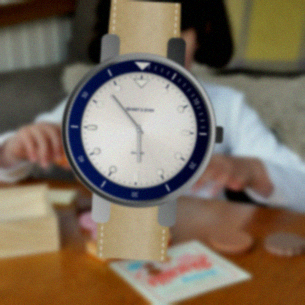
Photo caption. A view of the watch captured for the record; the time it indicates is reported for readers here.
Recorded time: 5:53
